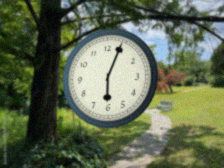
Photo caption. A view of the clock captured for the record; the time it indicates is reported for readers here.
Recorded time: 6:04
